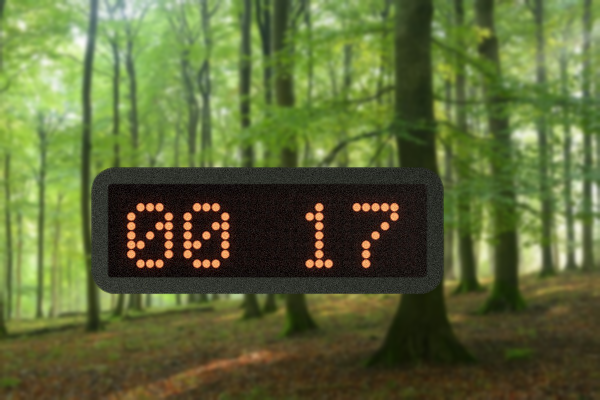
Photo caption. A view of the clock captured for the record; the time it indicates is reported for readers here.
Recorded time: 0:17
